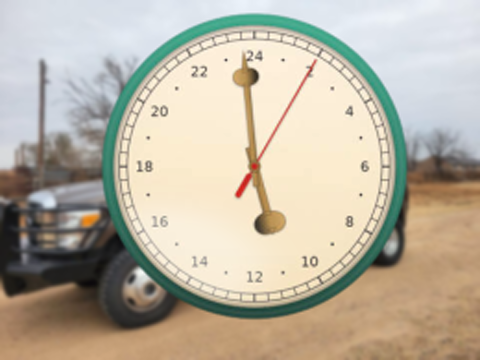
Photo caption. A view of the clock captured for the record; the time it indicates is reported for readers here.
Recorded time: 10:59:05
